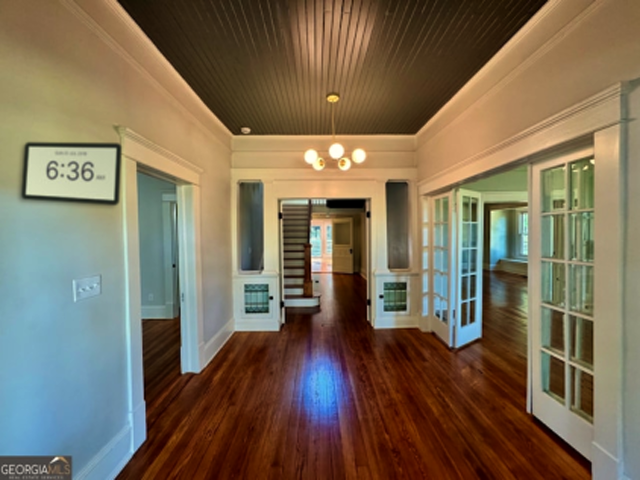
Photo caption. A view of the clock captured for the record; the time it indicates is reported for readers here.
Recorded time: 6:36
